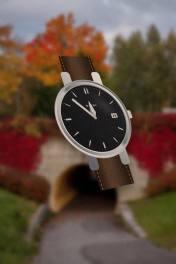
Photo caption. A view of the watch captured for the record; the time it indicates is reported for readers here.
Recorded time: 11:53
